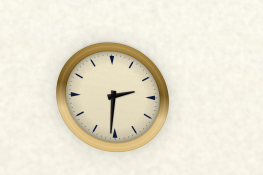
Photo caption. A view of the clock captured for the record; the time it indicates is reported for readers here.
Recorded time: 2:31
